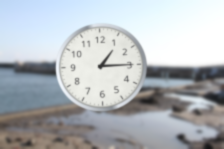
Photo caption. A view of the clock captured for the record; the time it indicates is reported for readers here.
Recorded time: 1:15
